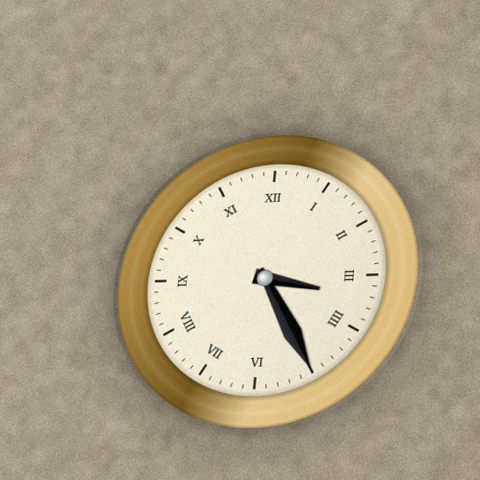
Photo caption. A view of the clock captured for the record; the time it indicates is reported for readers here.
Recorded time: 3:25
